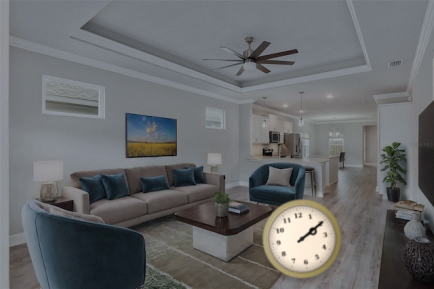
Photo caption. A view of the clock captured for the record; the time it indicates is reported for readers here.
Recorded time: 2:10
